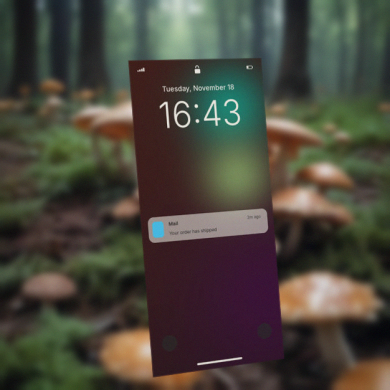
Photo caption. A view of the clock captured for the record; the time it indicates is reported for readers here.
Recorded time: 16:43
